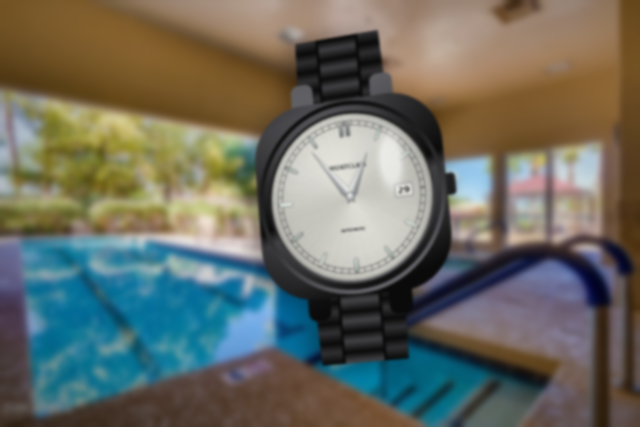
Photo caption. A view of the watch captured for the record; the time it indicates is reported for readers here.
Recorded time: 12:54
